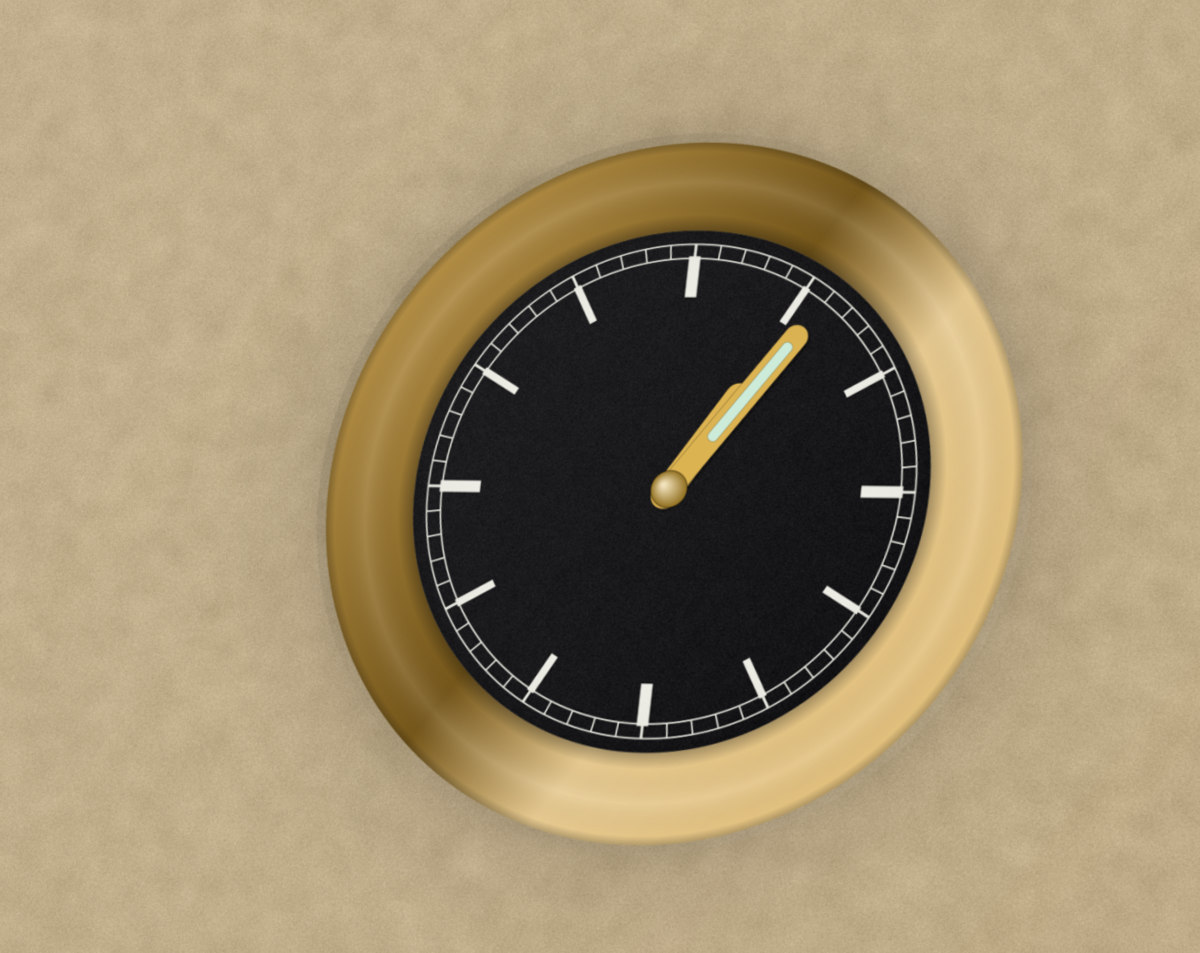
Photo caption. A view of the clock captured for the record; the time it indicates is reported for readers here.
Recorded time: 1:06
